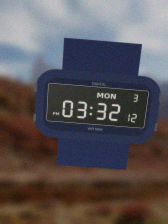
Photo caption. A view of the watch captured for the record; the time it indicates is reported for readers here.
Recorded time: 3:32:12
